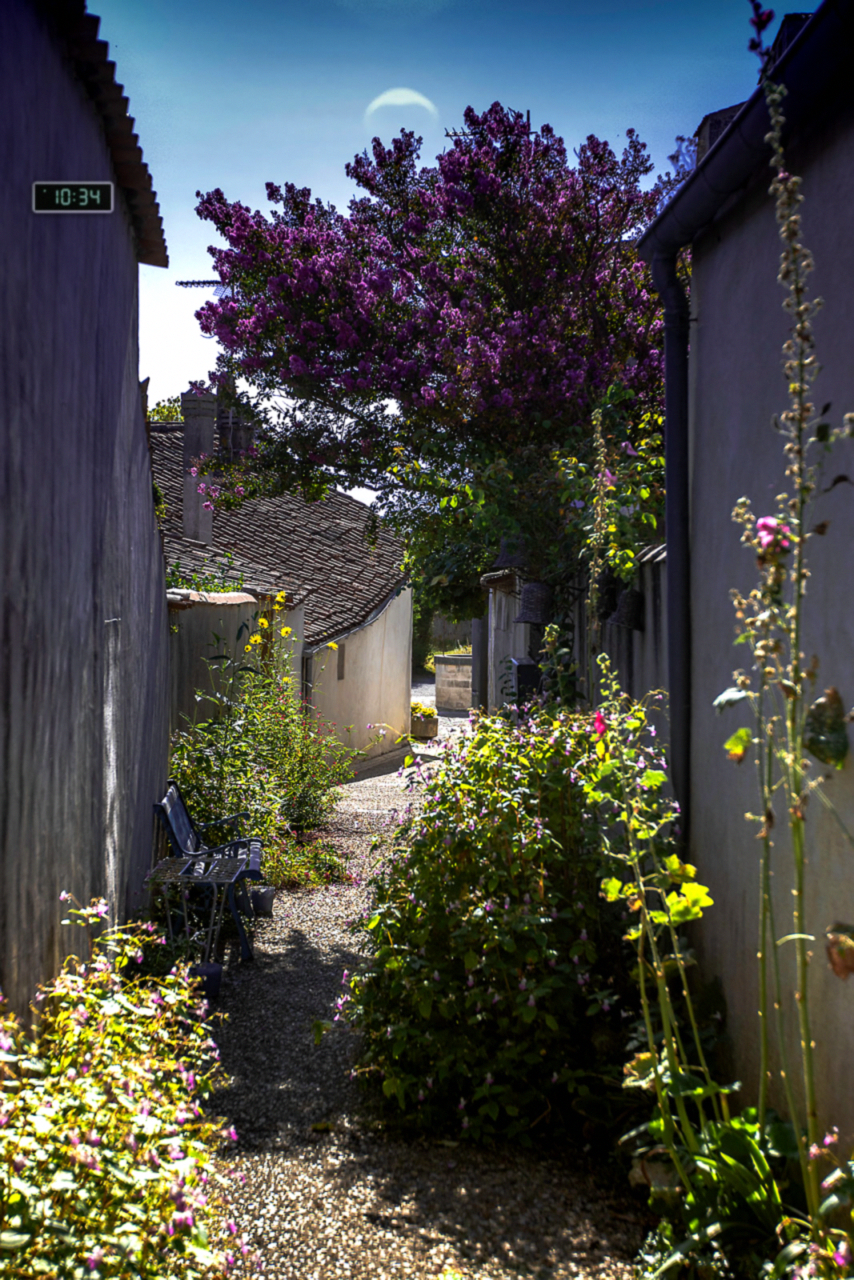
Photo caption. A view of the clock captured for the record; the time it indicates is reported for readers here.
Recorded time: 10:34
